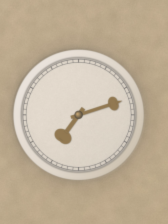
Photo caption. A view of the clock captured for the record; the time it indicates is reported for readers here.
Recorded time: 7:12
